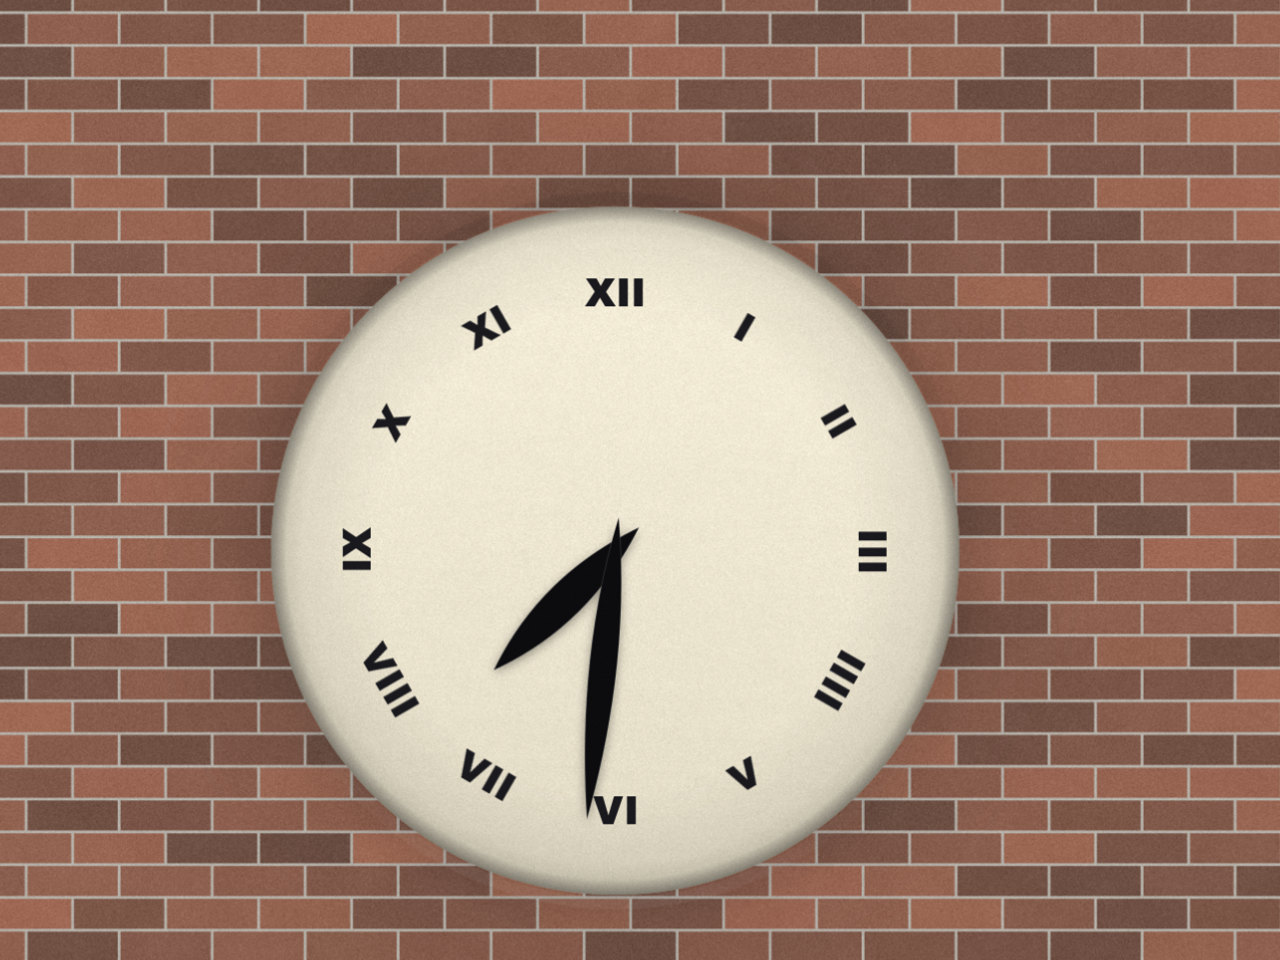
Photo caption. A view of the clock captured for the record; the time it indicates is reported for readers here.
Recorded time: 7:31
